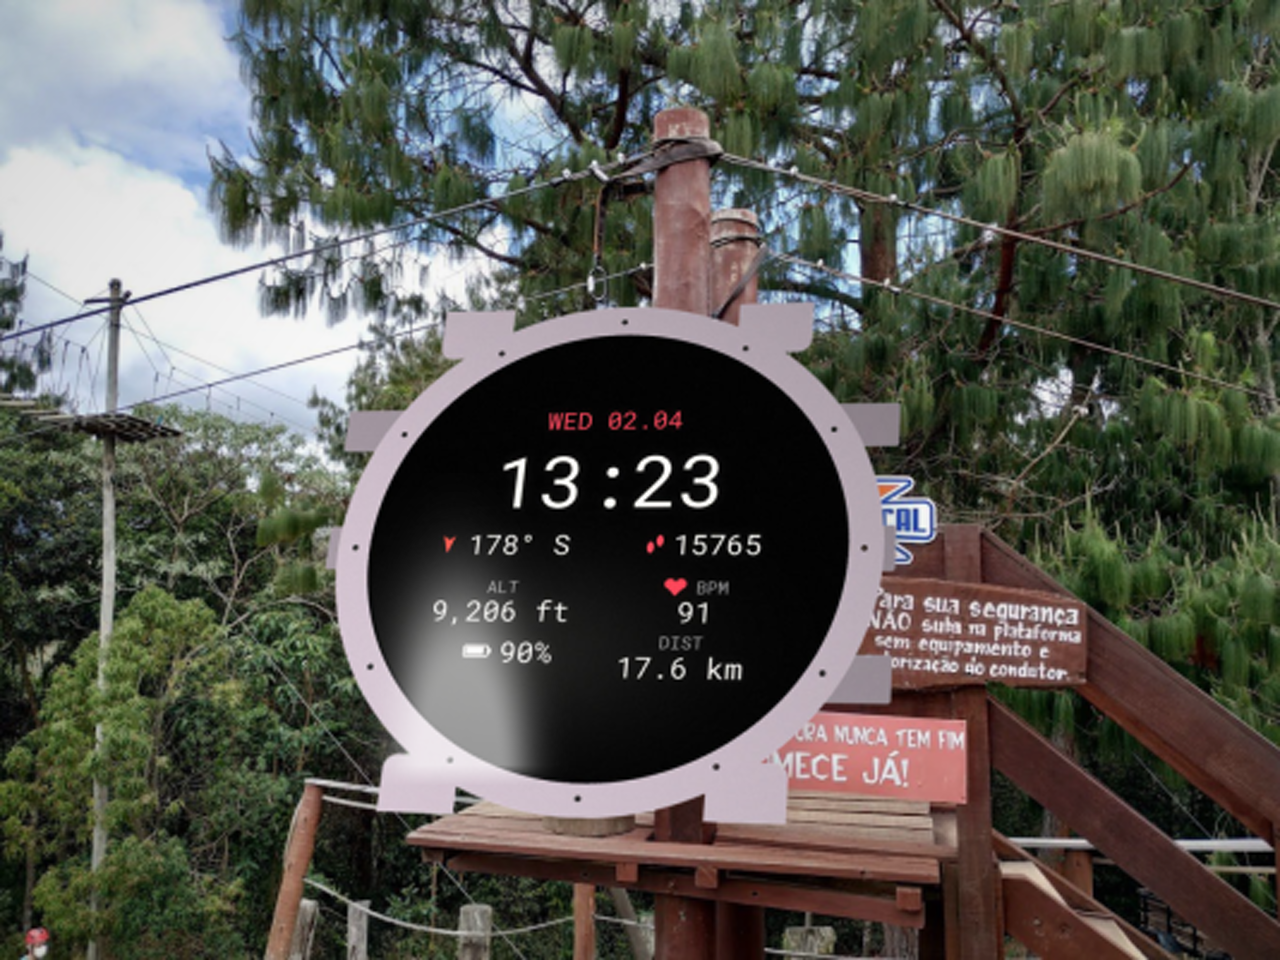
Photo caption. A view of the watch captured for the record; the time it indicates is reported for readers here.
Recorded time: 13:23
